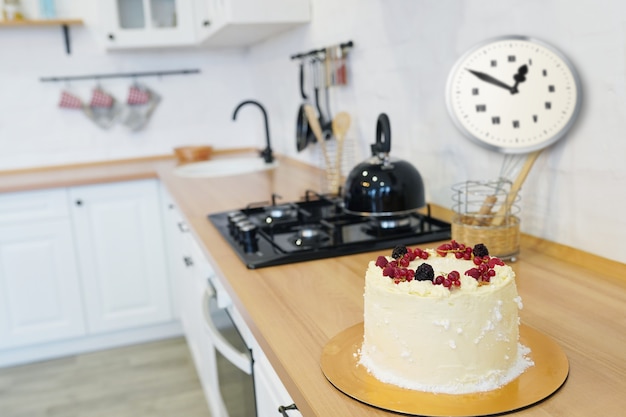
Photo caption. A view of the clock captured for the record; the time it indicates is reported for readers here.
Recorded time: 12:50
